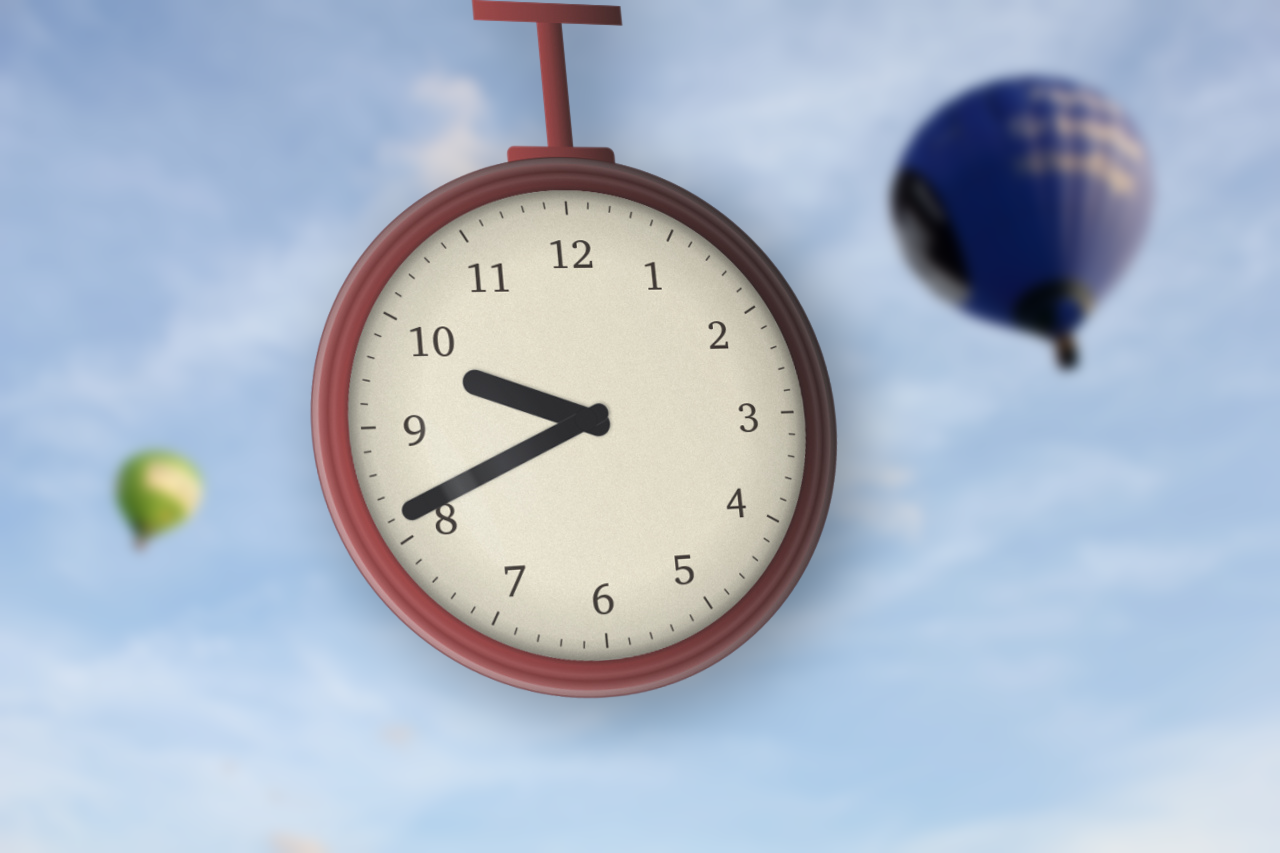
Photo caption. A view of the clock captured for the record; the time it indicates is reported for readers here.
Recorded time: 9:41
